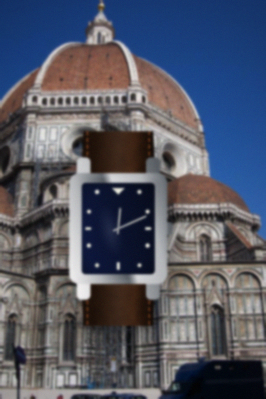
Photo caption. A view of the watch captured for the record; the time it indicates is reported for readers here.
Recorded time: 12:11
